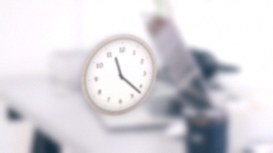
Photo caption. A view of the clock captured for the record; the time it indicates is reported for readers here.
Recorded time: 11:22
